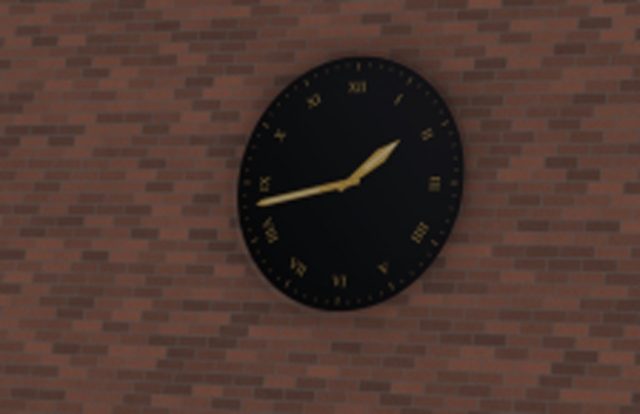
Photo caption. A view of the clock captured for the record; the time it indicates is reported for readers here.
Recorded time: 1:43
